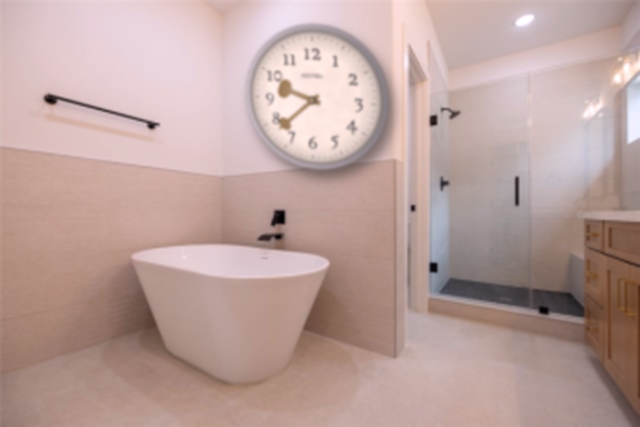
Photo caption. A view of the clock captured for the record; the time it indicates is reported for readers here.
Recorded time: 9:38
